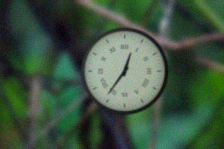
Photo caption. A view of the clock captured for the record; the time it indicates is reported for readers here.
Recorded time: 12:36
